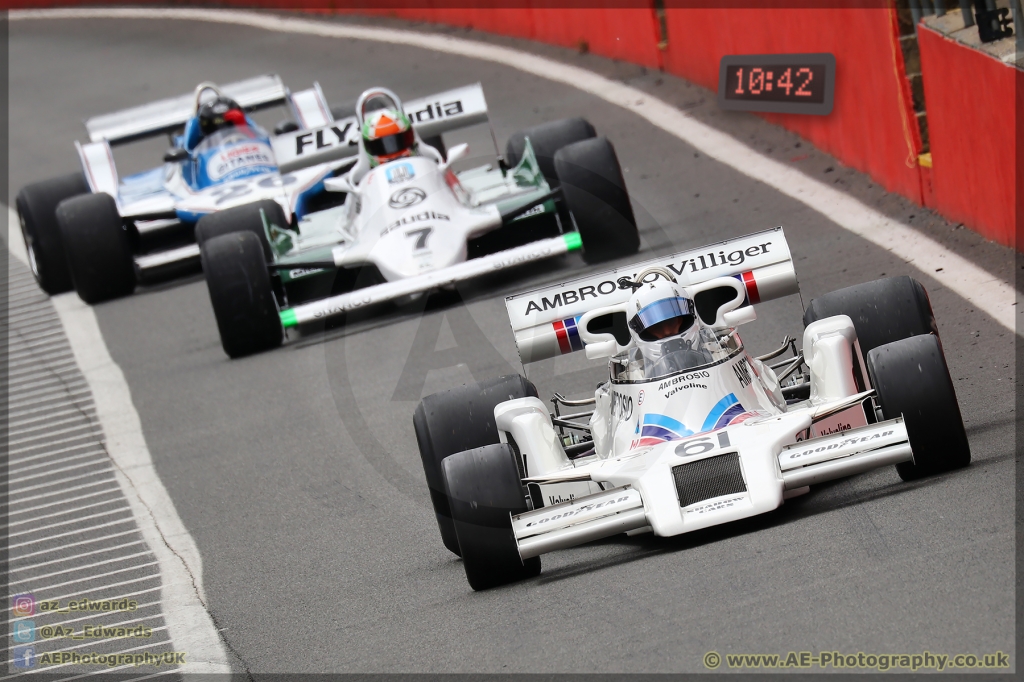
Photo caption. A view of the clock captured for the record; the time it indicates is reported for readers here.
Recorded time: 10:42
